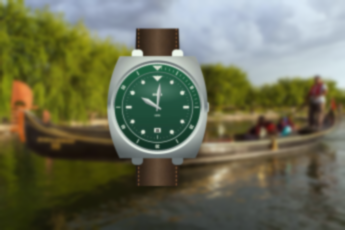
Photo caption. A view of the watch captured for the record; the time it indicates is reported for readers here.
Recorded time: 10:01
